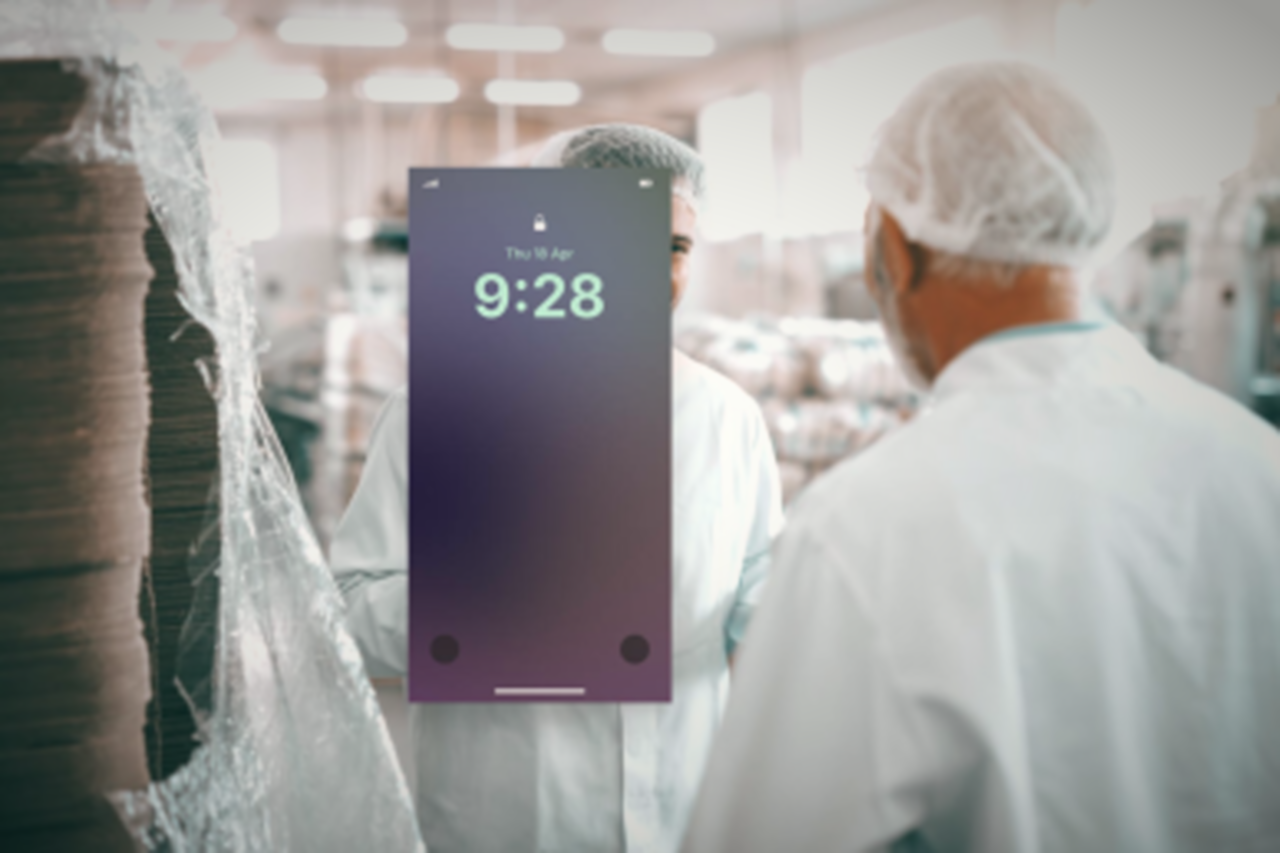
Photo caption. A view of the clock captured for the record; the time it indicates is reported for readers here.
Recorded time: 9:28
